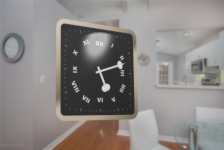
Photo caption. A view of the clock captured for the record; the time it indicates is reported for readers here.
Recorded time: 5:12
